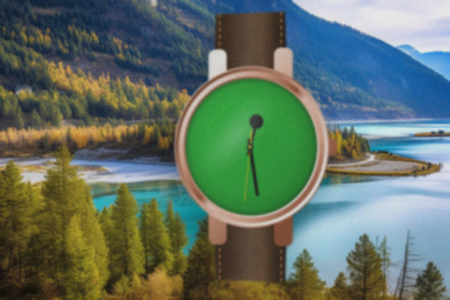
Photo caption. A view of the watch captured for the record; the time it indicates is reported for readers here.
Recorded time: 12:28:31
